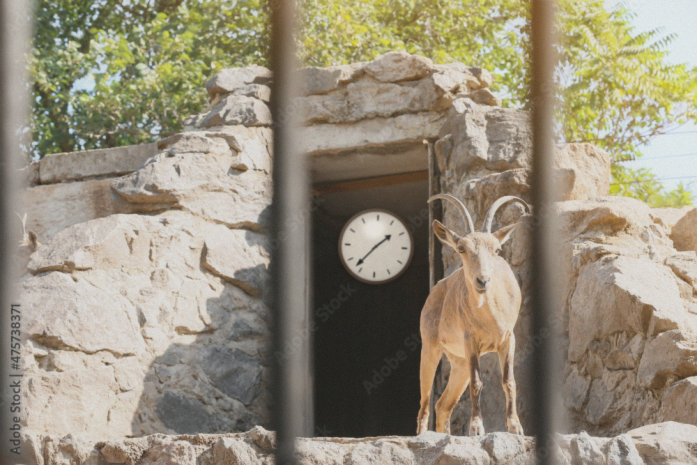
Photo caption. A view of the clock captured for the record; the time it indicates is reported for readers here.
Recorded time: 1:37
